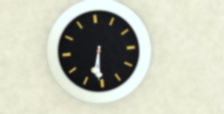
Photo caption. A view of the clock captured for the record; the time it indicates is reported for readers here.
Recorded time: 6:31
